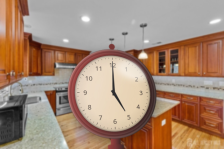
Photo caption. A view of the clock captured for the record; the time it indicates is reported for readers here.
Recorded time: 5:00
